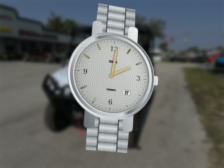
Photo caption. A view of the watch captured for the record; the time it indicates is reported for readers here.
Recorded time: 2:01
